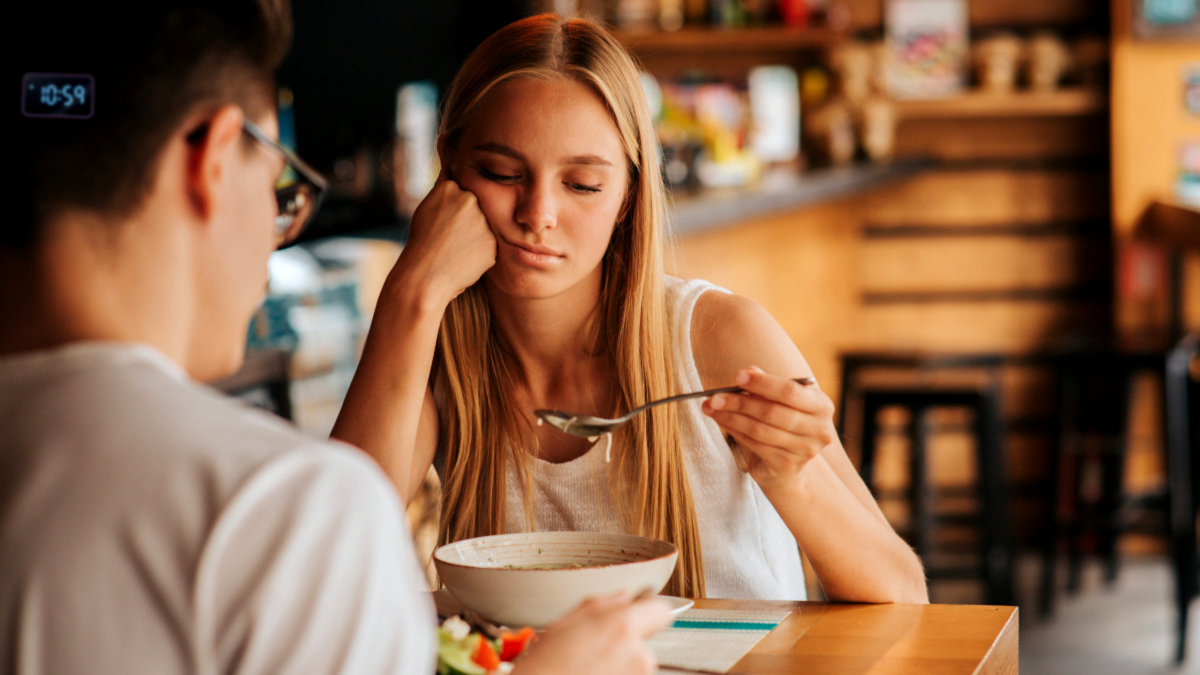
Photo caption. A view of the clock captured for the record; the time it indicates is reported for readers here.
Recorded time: 10:59
